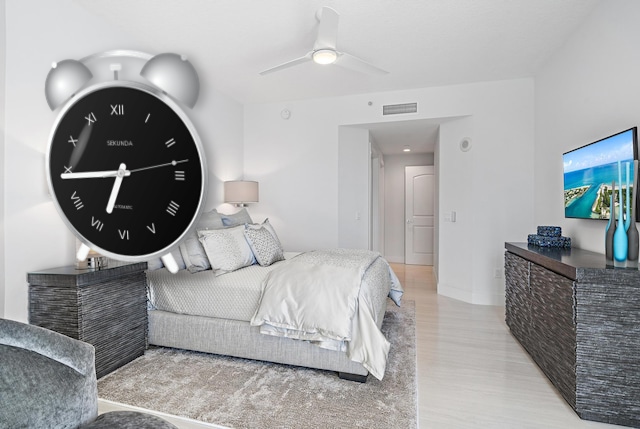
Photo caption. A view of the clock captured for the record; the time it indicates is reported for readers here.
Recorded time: 6:44:13
